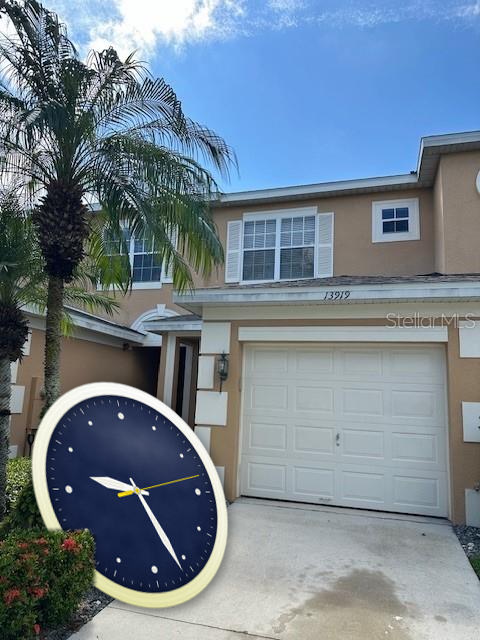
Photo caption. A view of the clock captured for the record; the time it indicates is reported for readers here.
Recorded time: 9:26:13
